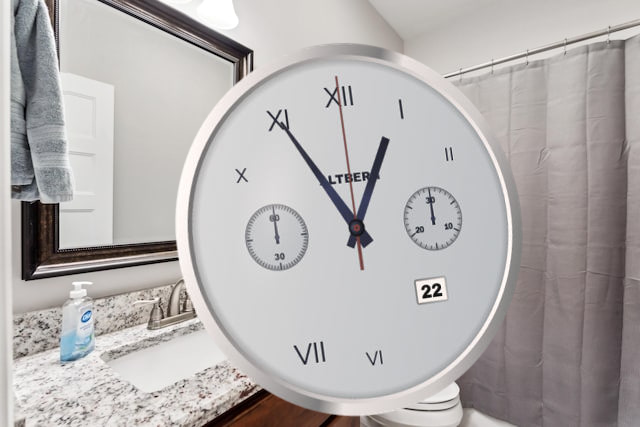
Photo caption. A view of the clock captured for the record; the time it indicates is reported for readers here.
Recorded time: 12:55
